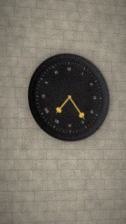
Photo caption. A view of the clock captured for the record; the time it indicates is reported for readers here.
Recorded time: 7:24
